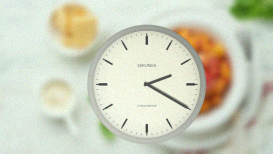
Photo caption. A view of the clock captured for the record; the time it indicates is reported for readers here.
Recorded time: 2:20
